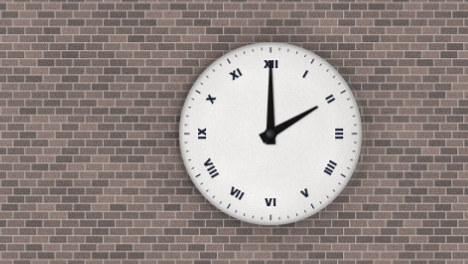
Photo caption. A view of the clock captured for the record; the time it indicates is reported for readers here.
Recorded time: 2:00
